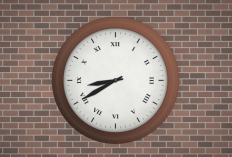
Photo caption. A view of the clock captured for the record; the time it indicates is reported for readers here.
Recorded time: 8:40
